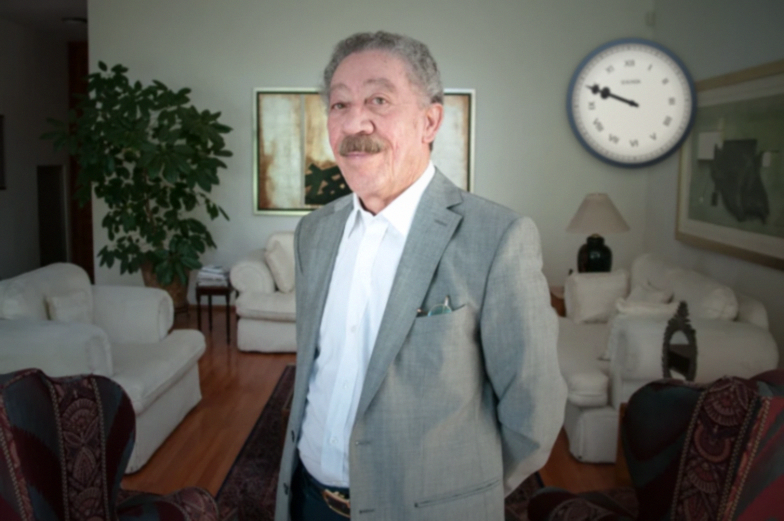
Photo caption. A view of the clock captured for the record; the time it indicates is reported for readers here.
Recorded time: 9:49
